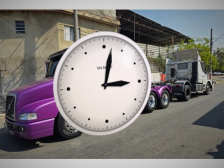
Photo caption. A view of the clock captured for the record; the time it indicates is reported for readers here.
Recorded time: 3:02
